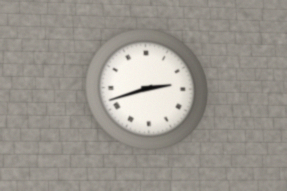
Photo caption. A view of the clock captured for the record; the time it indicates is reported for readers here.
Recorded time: 2:42
